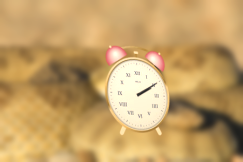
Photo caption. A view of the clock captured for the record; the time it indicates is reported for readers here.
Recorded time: 2:10
